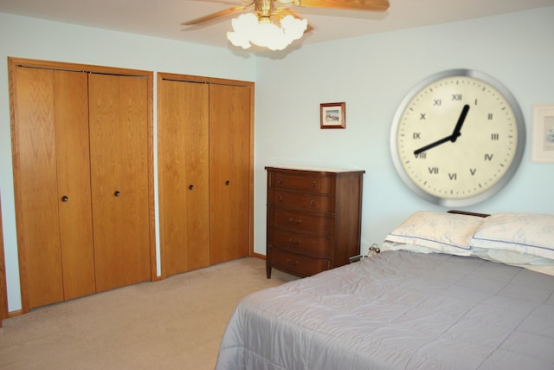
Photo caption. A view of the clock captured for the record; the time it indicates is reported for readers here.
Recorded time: 12:41
